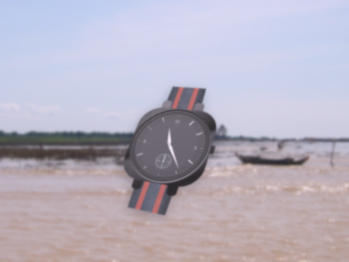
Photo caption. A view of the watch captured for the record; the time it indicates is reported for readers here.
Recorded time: 11:24
